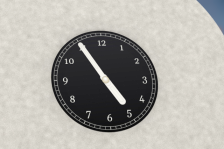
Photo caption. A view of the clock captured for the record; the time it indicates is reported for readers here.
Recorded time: 4:55
